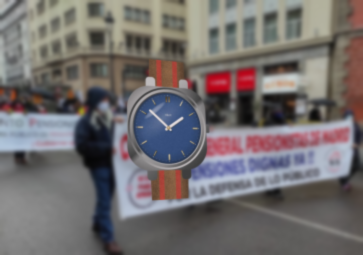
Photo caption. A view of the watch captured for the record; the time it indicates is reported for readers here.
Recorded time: 1:52
